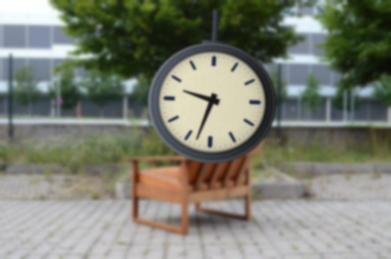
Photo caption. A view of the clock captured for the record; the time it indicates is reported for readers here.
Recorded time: 9:33
